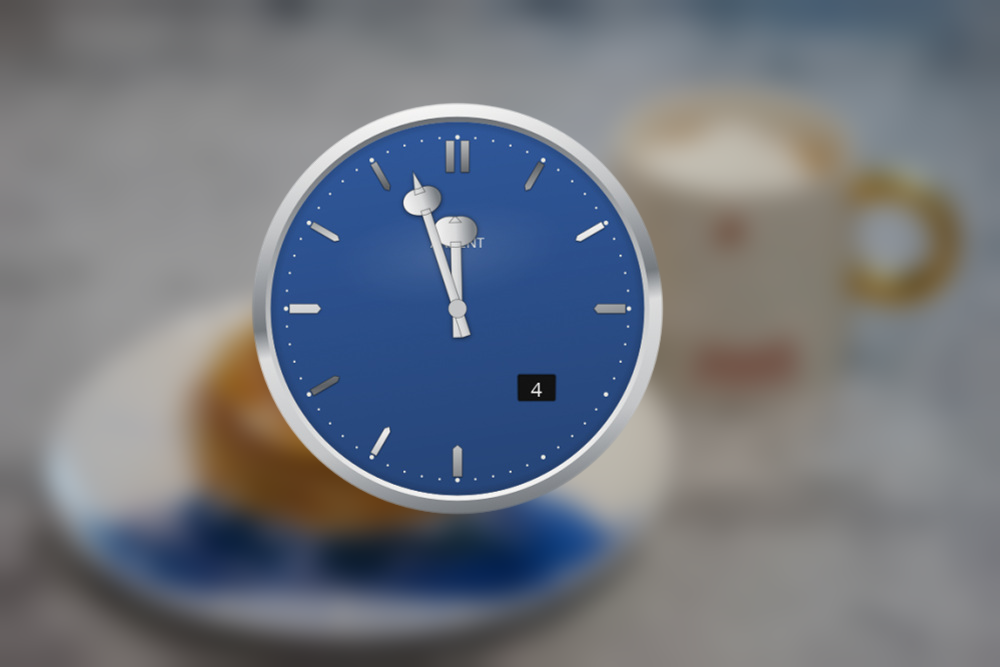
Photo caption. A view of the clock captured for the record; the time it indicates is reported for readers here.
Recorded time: 11:57
